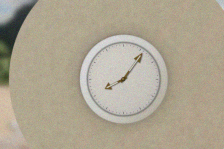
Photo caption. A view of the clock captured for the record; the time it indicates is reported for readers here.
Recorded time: 8:06
